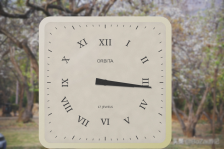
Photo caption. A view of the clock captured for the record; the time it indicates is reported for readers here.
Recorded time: 3:16
